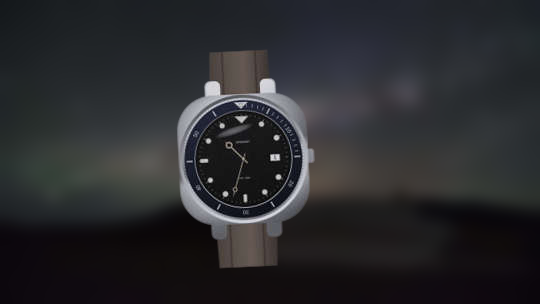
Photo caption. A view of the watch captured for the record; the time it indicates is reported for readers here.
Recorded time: 10:33
